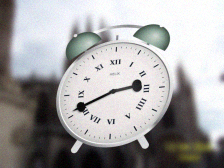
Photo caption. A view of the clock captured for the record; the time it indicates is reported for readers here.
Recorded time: 2:41
